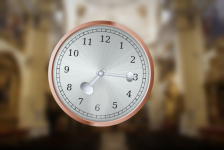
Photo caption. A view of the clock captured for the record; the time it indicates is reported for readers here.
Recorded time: 7:15
